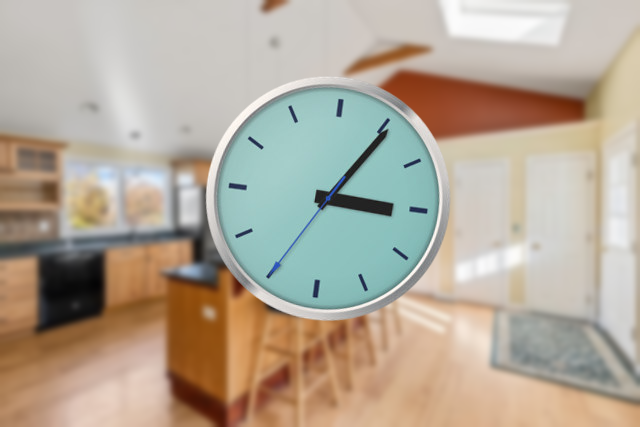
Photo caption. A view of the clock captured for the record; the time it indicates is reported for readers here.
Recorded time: 3:05:35
